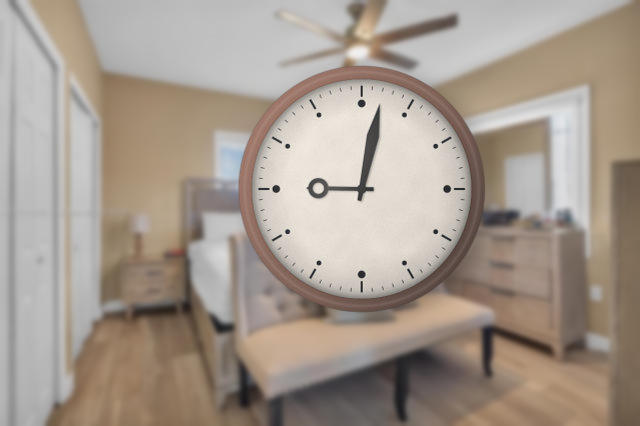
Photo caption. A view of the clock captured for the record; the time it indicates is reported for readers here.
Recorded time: 9:02
